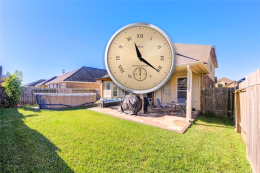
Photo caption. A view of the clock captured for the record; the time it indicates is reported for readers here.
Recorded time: 11:21
